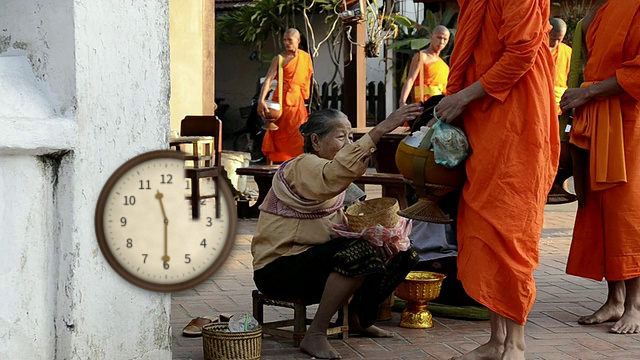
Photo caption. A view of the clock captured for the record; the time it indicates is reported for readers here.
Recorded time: 11:30
